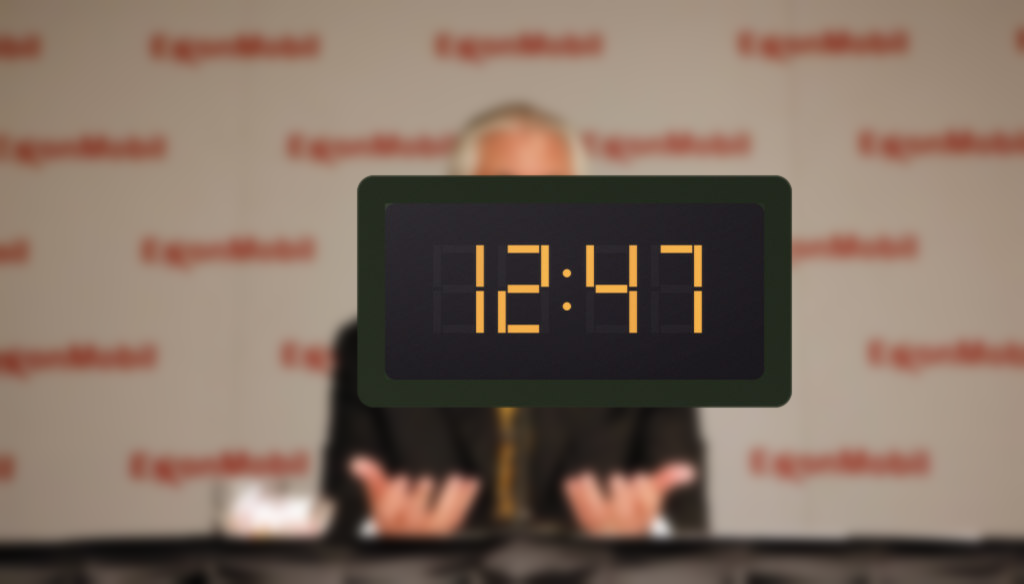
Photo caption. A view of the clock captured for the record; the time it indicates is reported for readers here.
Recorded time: 12:47
